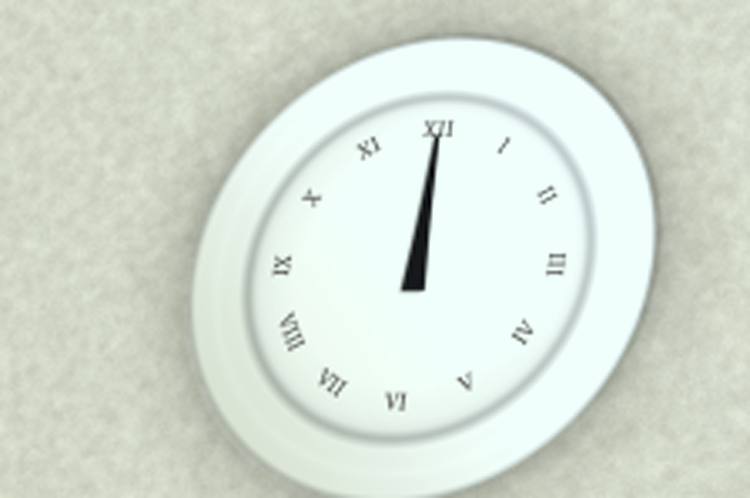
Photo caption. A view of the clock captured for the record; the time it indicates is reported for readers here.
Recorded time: 12:00
